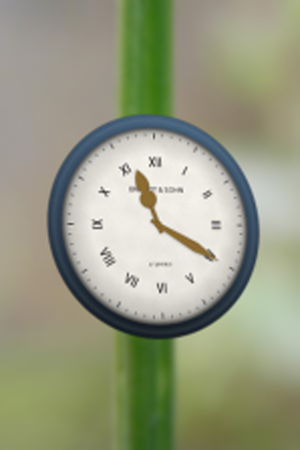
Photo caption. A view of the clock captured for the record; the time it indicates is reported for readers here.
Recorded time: 11:20
